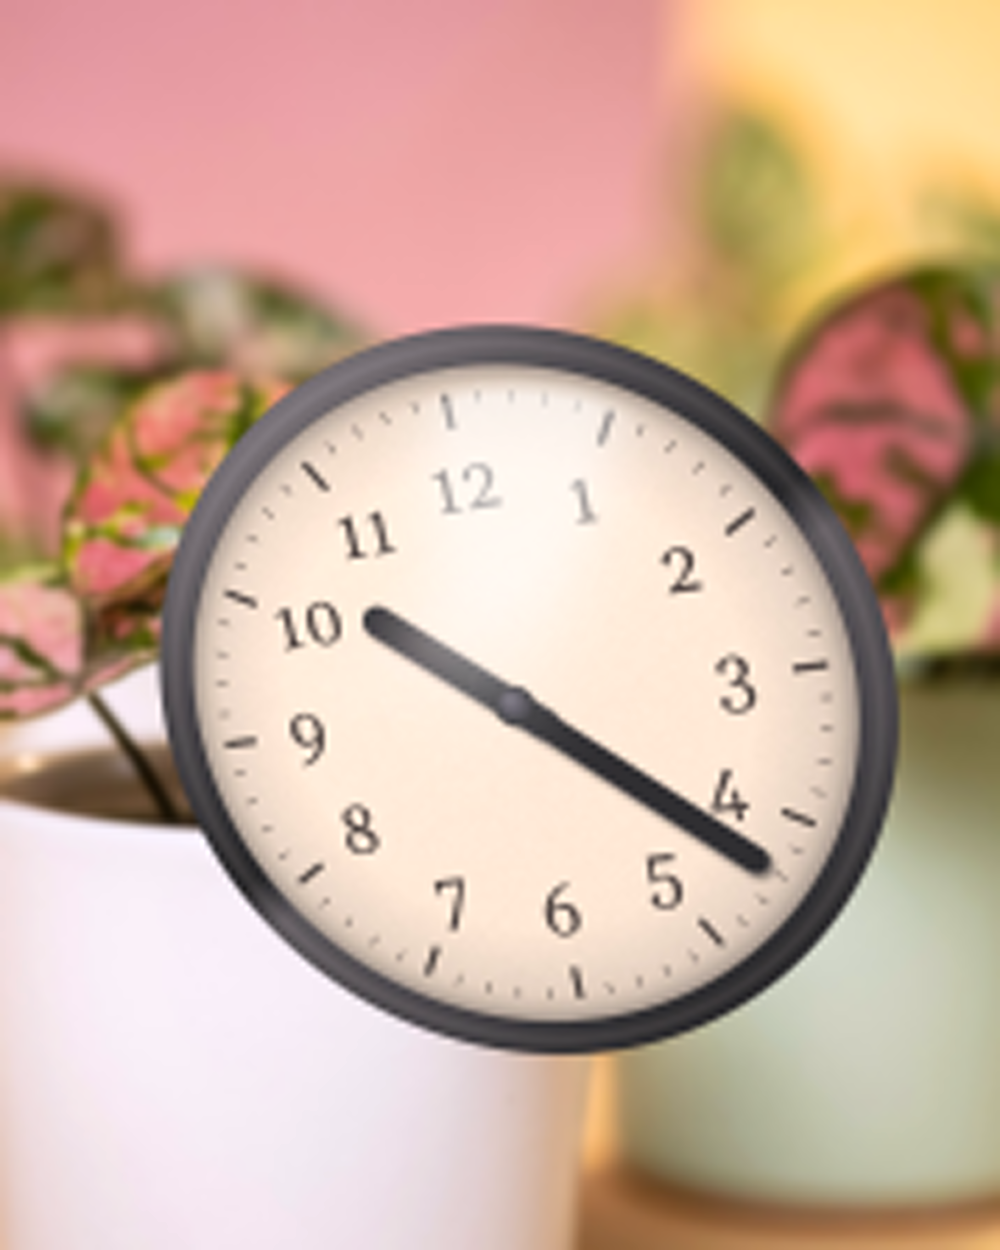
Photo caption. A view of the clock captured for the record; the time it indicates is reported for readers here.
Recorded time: 10:22
